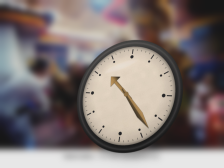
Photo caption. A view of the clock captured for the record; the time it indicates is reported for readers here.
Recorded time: 10:23
